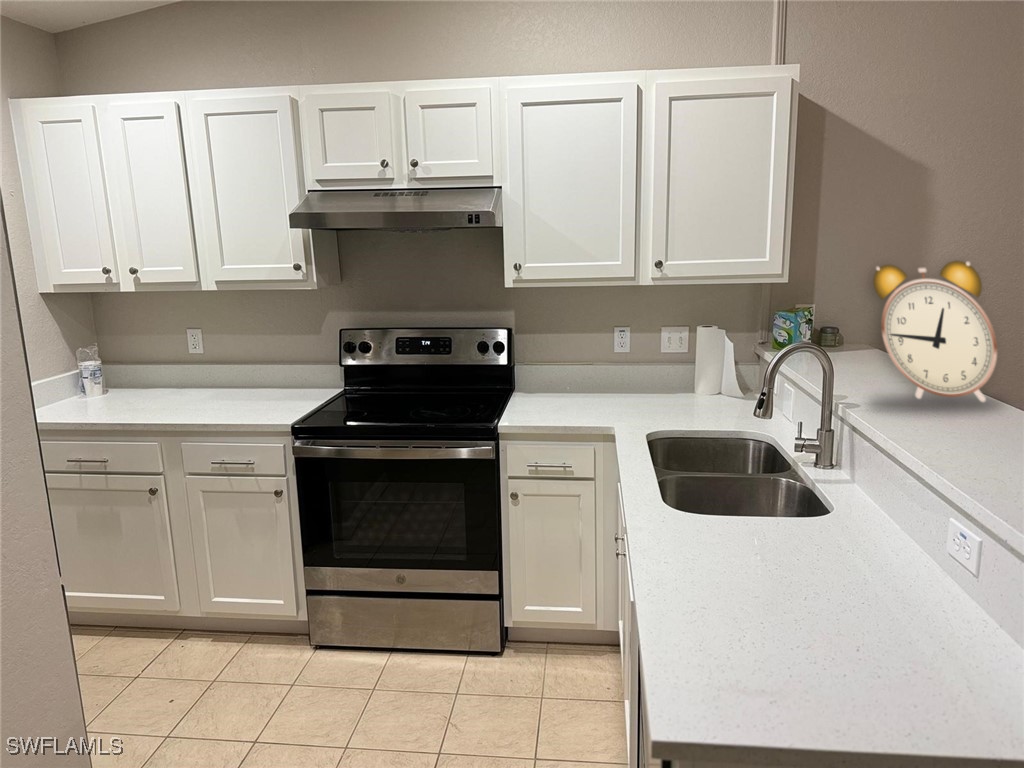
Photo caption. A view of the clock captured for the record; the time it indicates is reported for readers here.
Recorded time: 12:46
